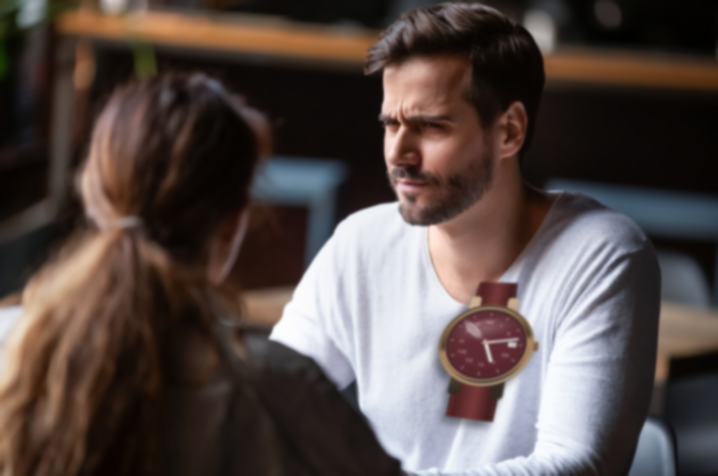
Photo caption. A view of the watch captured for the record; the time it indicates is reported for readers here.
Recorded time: 5:13
